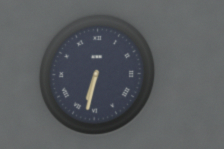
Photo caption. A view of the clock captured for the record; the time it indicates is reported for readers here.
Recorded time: 6:32
